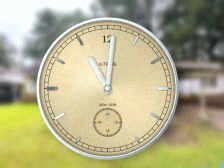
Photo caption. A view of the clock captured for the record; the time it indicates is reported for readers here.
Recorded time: 11:01
